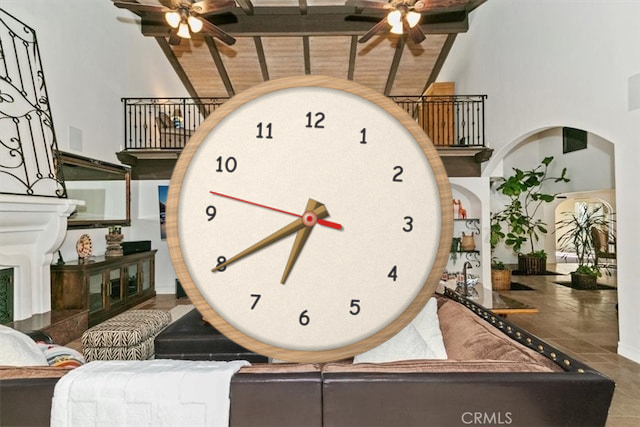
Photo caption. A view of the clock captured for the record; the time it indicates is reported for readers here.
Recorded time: 6:39:47
